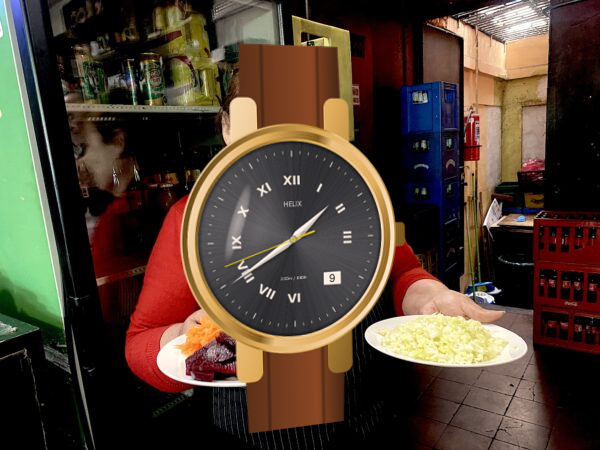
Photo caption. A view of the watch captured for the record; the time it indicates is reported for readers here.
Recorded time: 1:39:42
